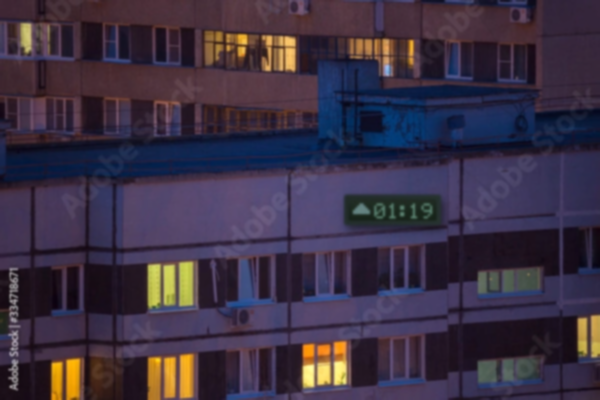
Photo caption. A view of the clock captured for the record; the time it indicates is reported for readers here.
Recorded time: 1:19
